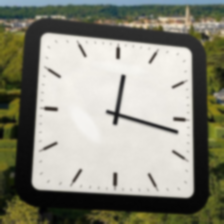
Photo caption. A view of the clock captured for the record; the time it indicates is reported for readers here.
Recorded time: 12:17
